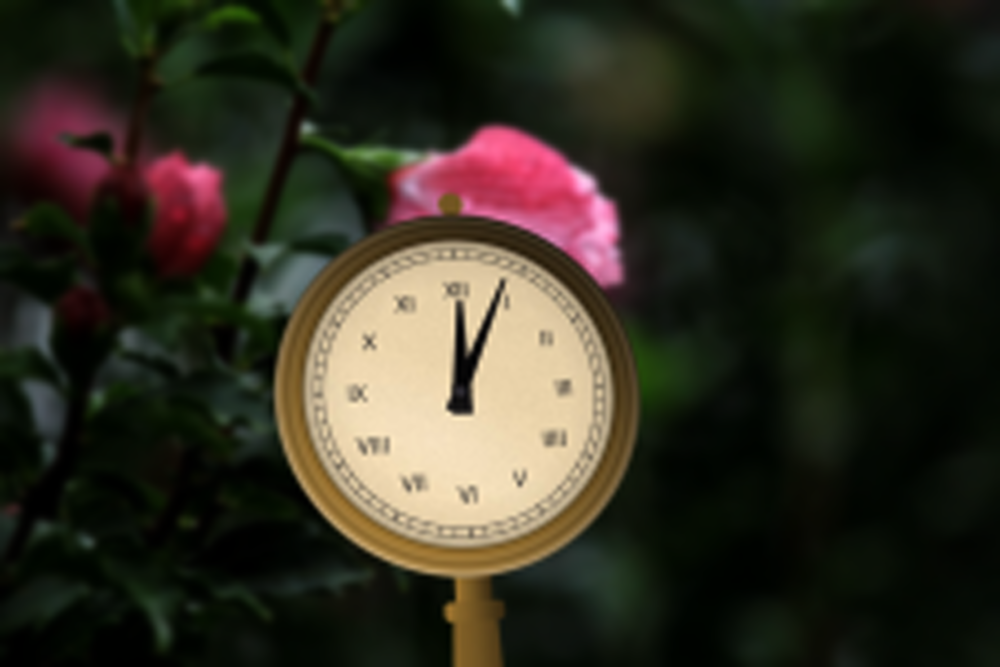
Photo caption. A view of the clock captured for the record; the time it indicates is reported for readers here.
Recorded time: 12:04
